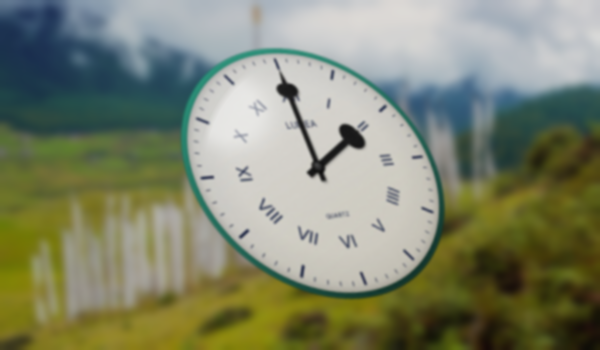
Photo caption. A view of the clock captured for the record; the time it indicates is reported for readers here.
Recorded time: 2:00
